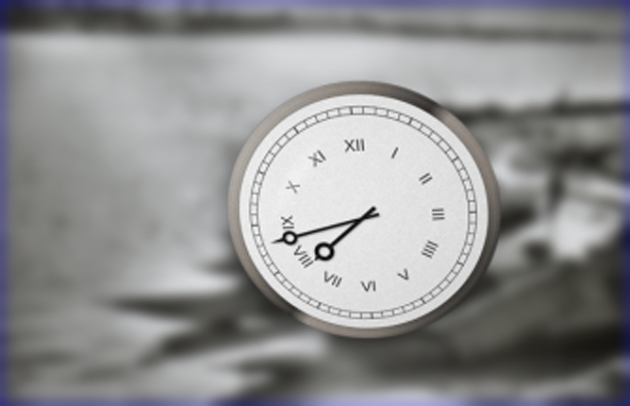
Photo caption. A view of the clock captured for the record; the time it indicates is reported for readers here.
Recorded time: 7:43
